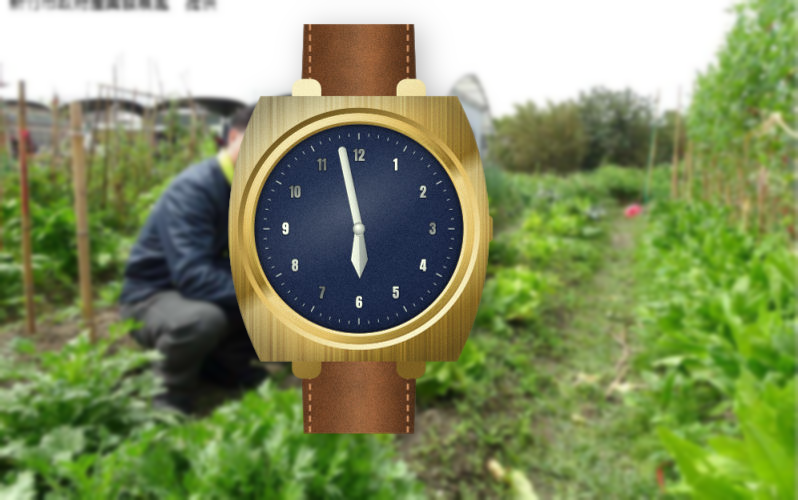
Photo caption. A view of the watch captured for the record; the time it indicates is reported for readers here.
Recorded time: 5:58
